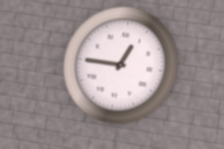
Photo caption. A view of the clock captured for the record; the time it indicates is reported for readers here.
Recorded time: 12:45
